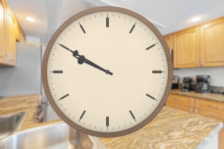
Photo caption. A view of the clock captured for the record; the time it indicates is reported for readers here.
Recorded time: 9:50
